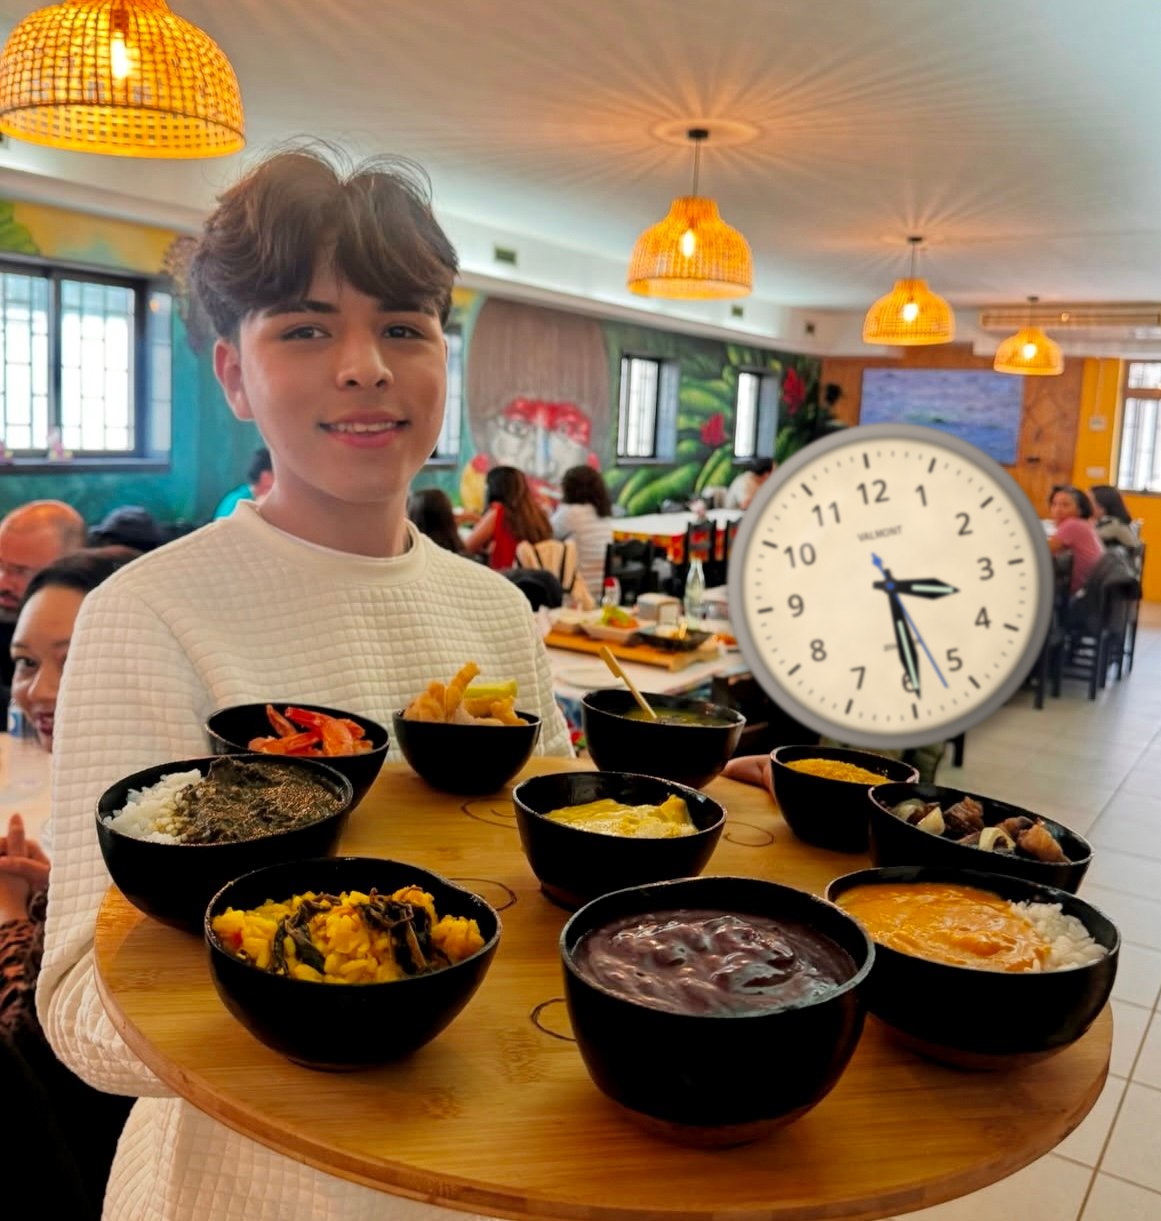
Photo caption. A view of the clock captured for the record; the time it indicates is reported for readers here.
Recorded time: 3:29:27
